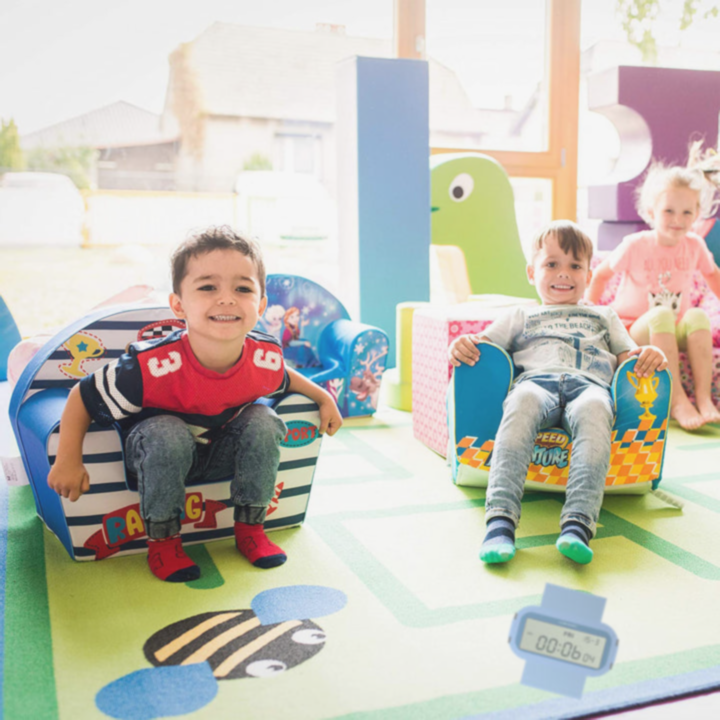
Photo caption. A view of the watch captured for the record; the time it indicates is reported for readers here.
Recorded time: 0:06
